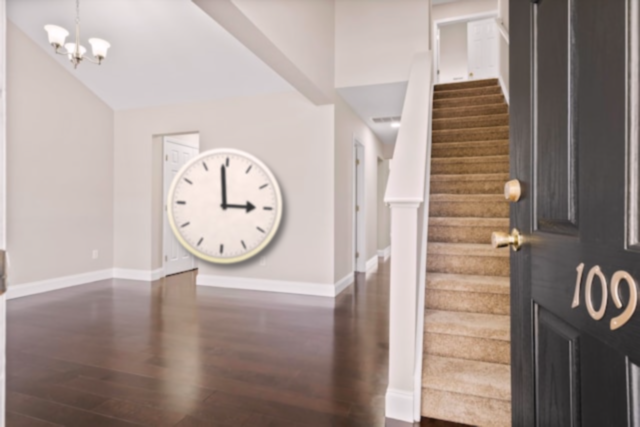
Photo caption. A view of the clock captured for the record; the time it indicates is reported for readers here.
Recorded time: 2:59
